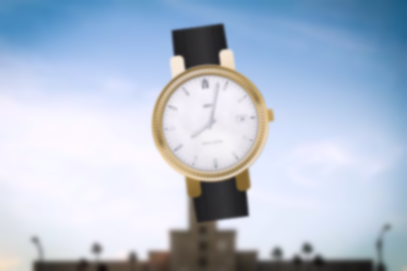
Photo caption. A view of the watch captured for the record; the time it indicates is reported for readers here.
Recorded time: 8:03
